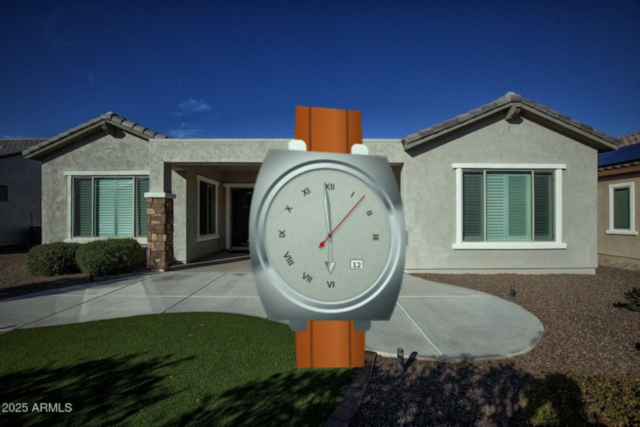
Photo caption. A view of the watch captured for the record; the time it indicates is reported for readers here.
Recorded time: 5:59:07
